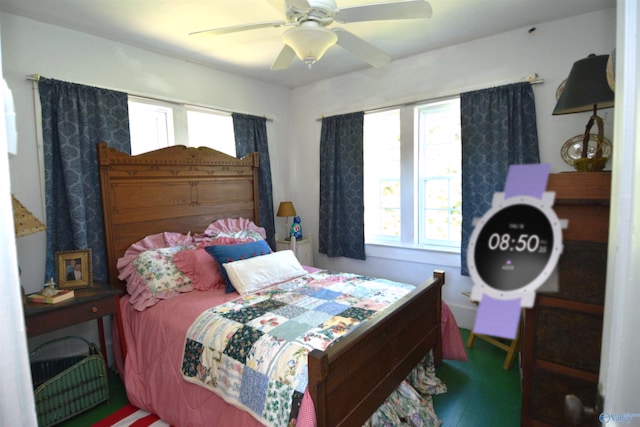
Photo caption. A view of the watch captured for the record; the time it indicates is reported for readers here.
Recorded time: 8:50
